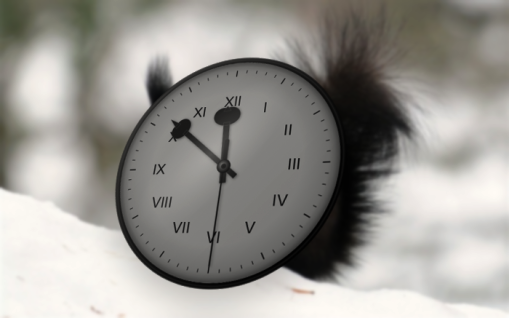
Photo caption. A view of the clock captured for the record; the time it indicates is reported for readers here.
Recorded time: 11:51:30
